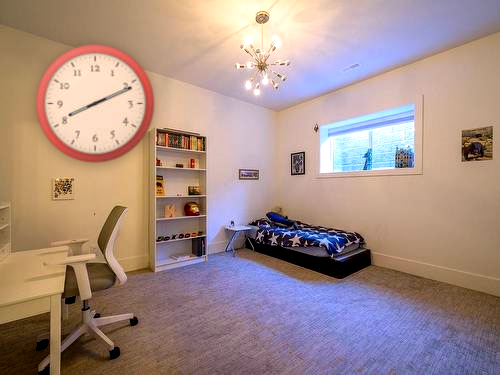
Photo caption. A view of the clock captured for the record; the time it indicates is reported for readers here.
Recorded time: 8:11
